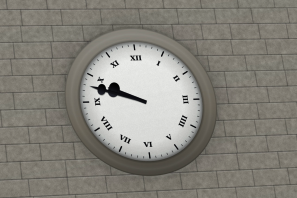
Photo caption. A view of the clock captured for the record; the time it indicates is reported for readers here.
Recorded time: 9:48
